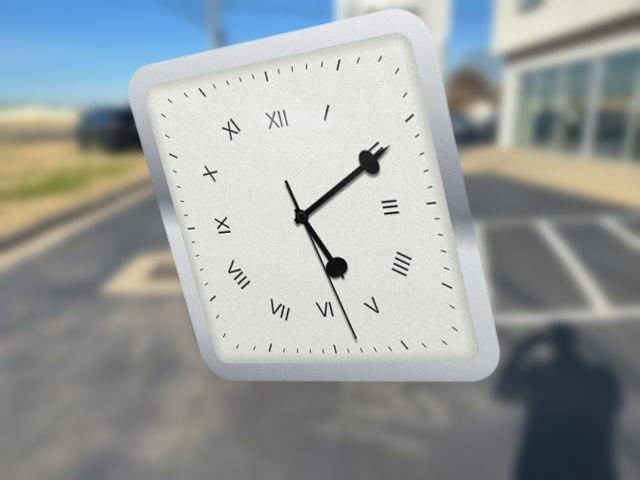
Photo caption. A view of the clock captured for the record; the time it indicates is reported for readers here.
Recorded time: 5:10:28
